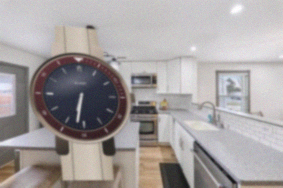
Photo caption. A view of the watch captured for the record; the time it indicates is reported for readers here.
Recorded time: 6:32
